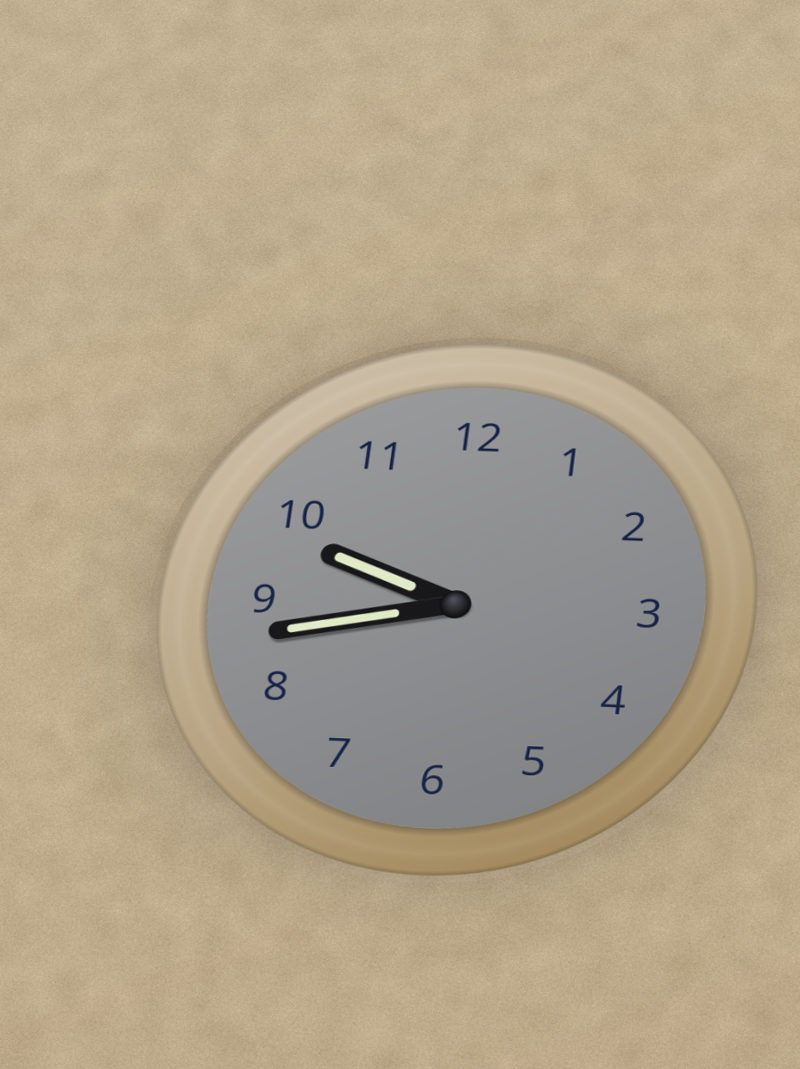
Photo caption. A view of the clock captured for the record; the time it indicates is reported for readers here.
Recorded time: 9:43
